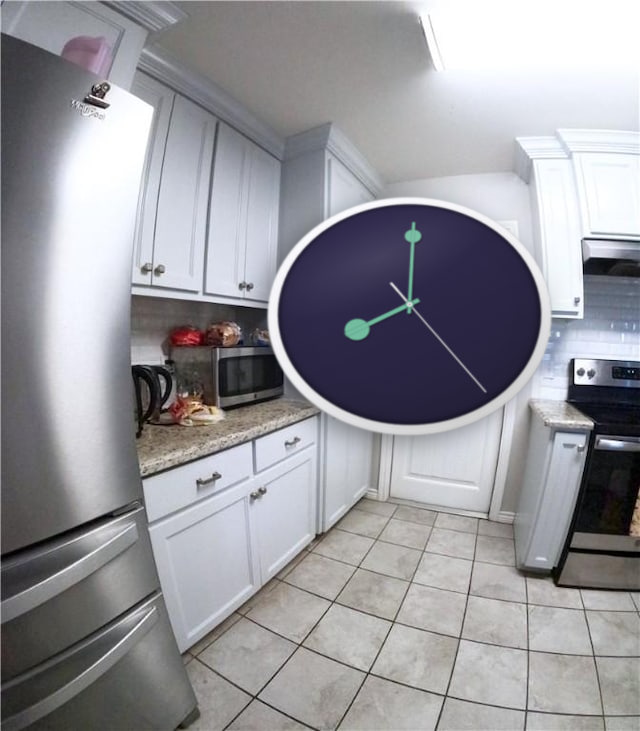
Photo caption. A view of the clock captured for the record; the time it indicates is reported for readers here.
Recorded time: 8:00:24
